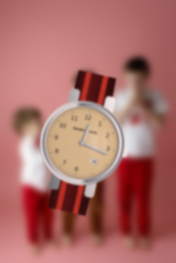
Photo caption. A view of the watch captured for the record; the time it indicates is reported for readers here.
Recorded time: 12:17
